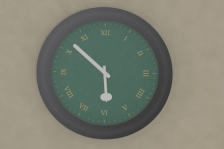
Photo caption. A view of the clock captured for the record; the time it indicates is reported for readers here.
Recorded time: 5:52
